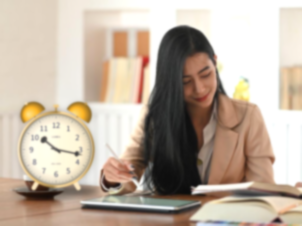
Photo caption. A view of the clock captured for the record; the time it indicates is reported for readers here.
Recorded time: 10:17
